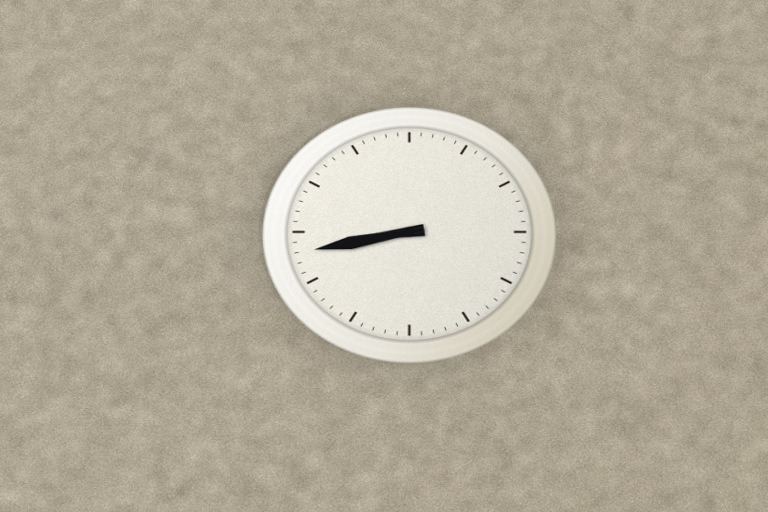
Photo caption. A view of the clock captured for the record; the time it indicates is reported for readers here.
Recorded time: 8:43
